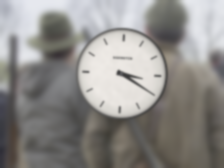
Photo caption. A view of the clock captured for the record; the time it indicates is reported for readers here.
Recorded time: 3:20
